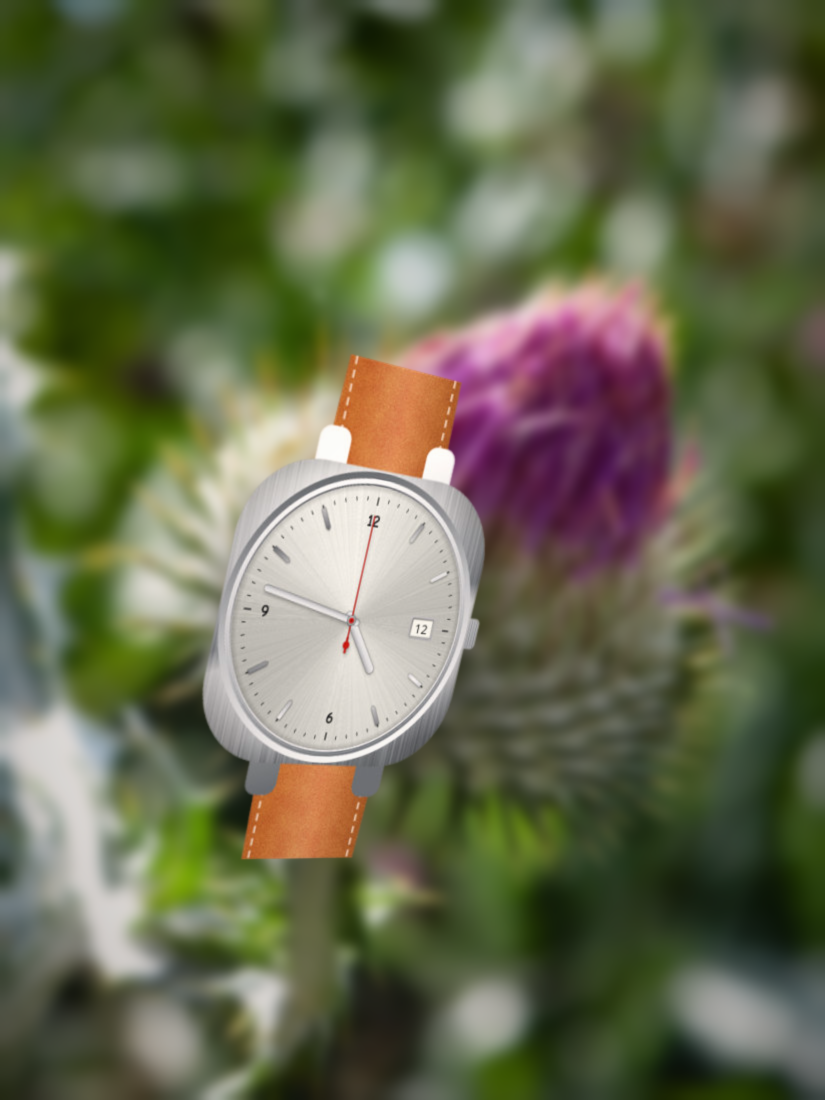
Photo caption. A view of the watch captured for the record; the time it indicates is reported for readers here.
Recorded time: 4:47:00
